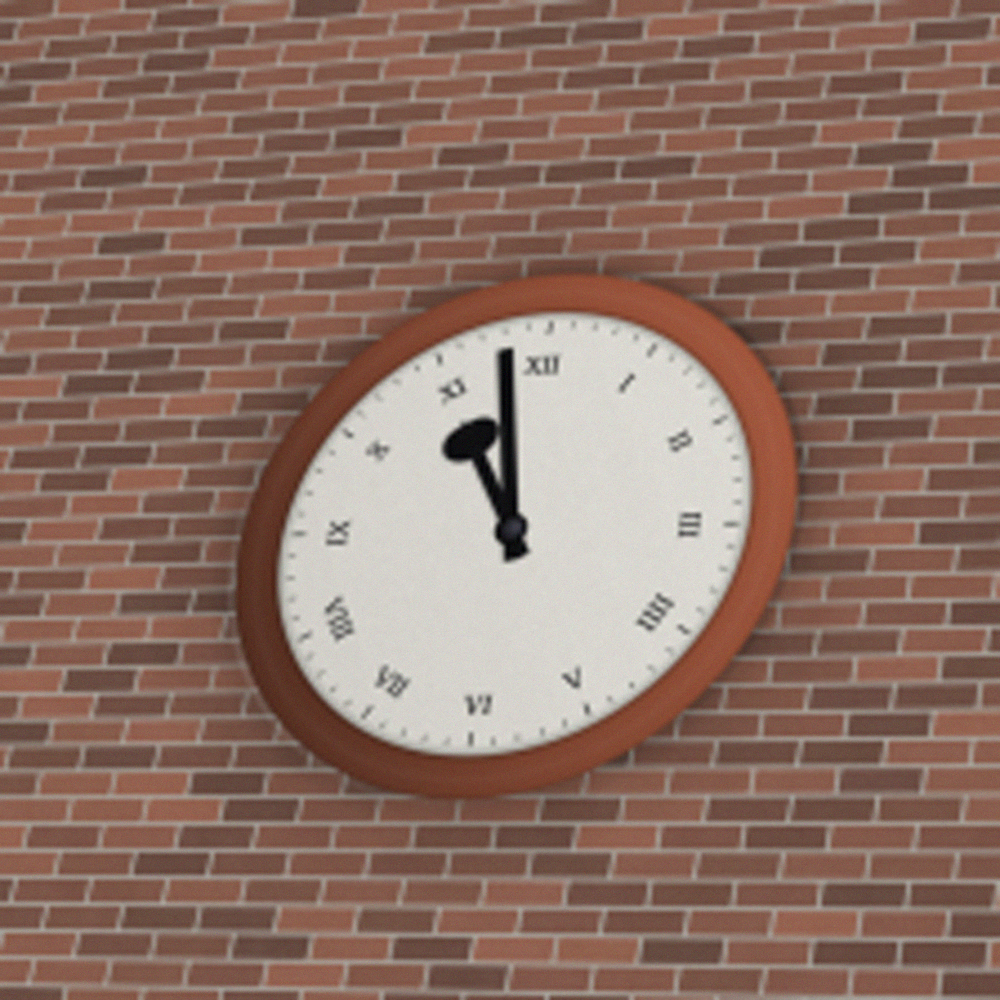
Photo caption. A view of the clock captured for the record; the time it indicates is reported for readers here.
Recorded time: 10:58
